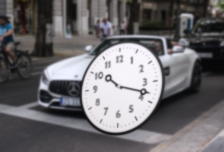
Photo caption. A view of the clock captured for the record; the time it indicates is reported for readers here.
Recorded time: 10:18
